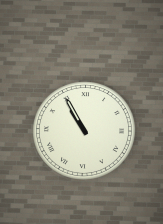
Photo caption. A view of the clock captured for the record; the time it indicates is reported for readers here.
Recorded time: 10:55
